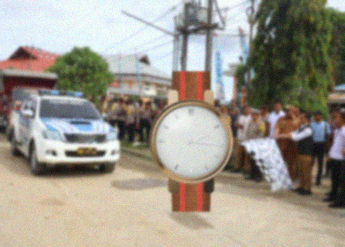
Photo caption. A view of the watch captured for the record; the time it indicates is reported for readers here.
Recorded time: 2:16
